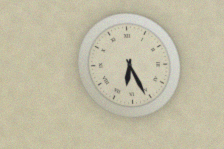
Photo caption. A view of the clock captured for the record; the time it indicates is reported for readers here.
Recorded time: 6:26
